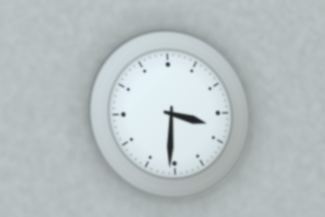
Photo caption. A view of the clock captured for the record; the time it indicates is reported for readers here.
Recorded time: 3:31
